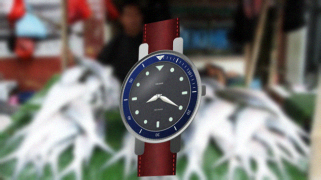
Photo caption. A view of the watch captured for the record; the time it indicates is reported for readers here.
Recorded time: 8:20
